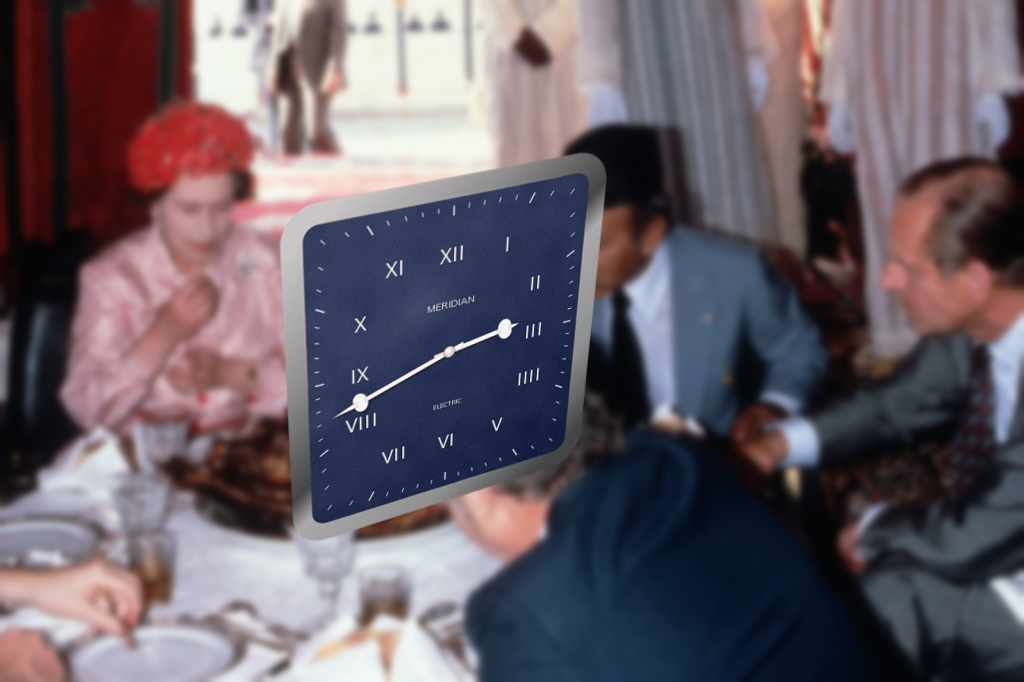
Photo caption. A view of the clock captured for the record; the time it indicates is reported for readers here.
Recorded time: 2:42
